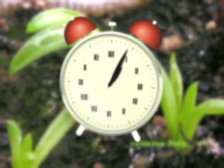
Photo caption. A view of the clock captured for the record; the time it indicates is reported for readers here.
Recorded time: 1:04
